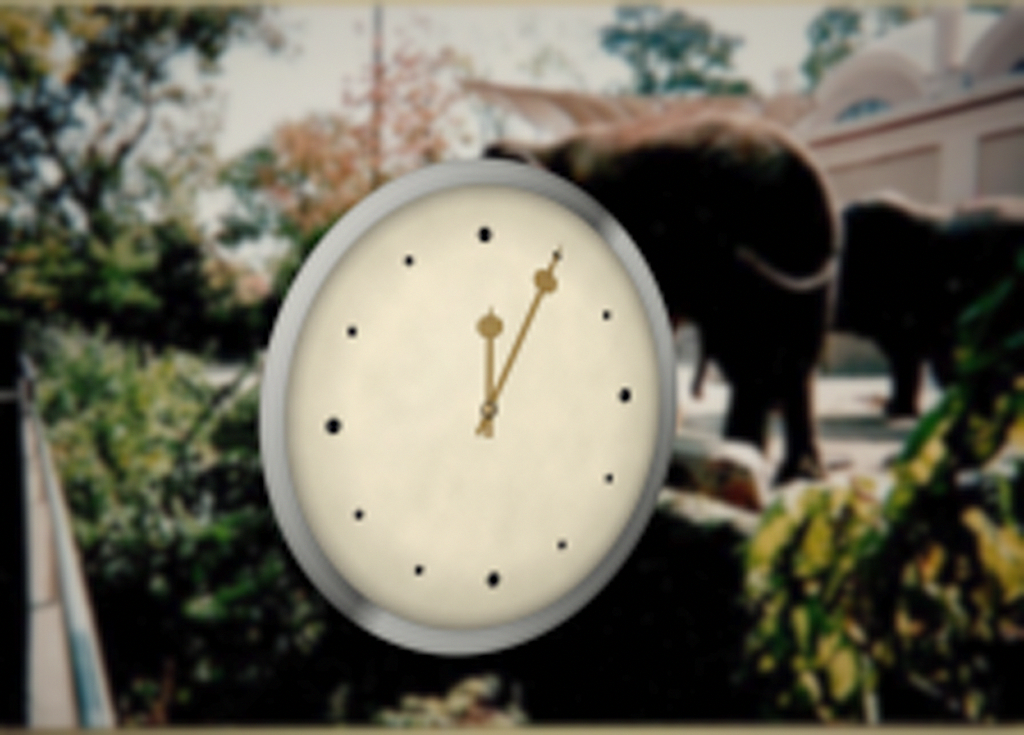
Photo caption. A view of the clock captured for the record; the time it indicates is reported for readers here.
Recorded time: 12:05
